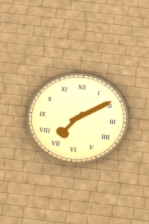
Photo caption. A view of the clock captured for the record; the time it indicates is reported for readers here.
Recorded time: 7:09
